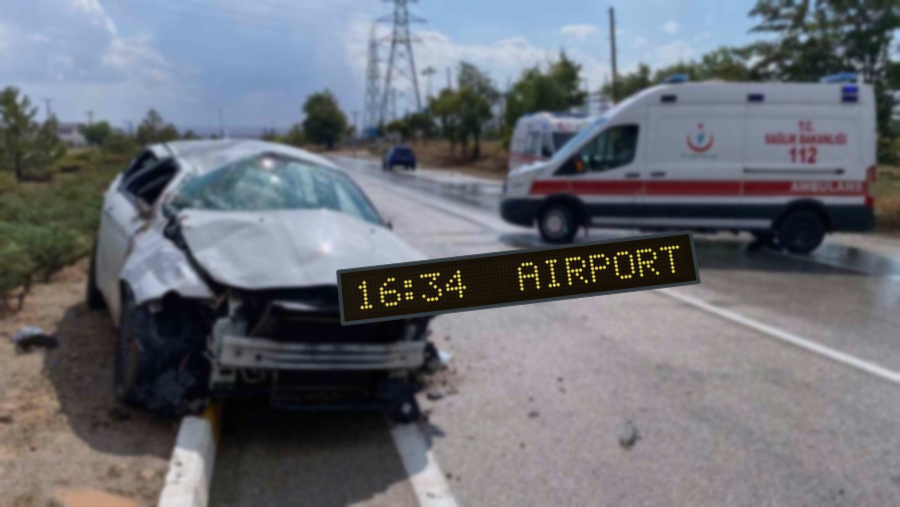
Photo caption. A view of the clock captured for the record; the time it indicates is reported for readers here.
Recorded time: 16:34
